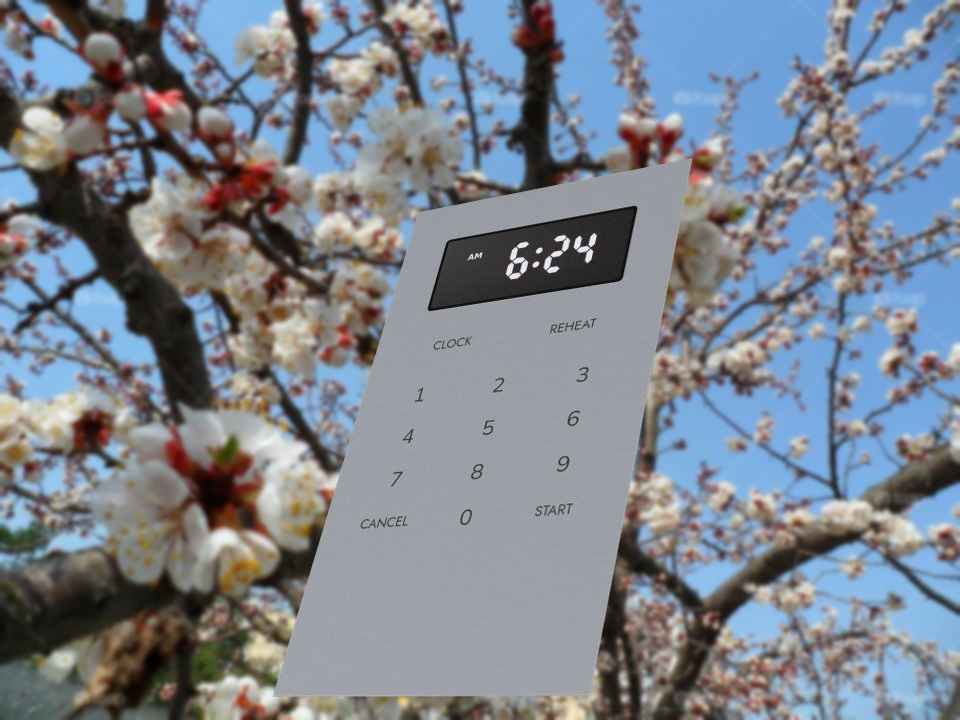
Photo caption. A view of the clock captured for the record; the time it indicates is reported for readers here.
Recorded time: 6:24
